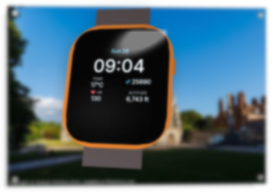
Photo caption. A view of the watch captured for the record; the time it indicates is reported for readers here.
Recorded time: 9:04
